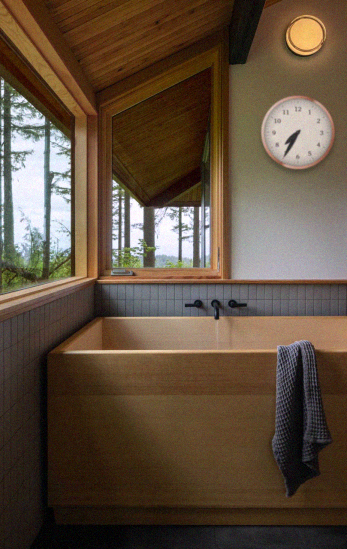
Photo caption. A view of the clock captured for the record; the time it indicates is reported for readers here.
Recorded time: 7:35
